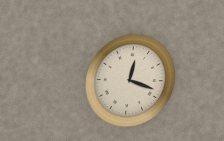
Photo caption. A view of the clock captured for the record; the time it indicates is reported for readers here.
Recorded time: 12:18
